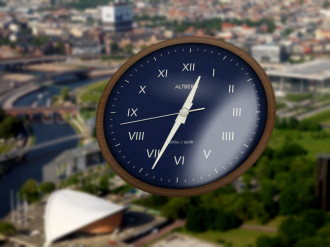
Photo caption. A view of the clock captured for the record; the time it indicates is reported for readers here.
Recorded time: 12:33:43
